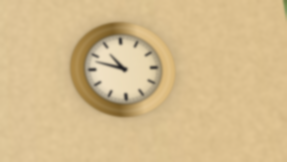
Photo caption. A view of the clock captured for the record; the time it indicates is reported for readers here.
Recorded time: 10:48
